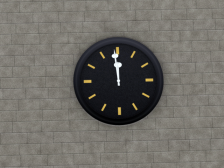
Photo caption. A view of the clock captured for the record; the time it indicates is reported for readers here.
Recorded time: 11:59
